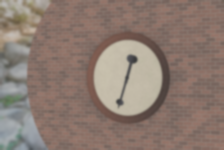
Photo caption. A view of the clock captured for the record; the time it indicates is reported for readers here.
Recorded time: 12:33
